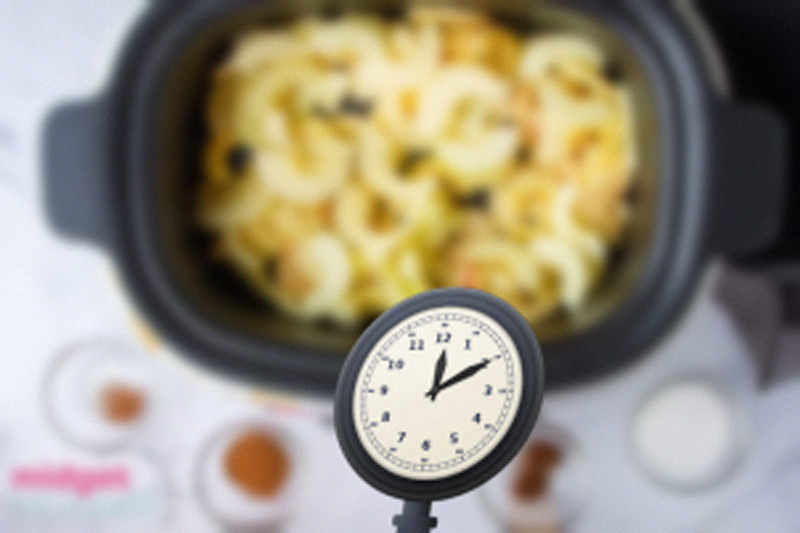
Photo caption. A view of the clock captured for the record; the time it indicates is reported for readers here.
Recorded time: 12:10
